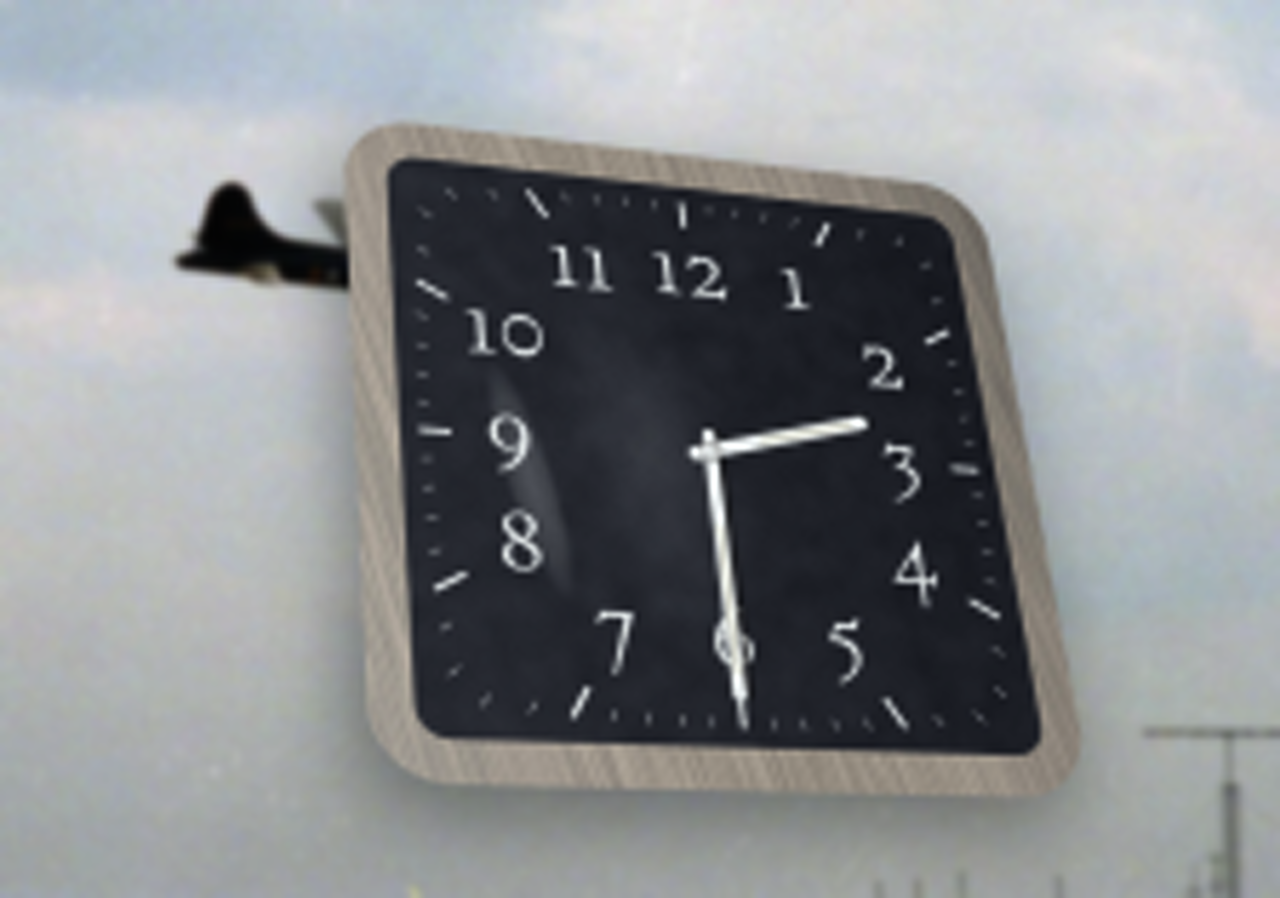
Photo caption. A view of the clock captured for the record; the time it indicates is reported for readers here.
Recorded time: 2:30
